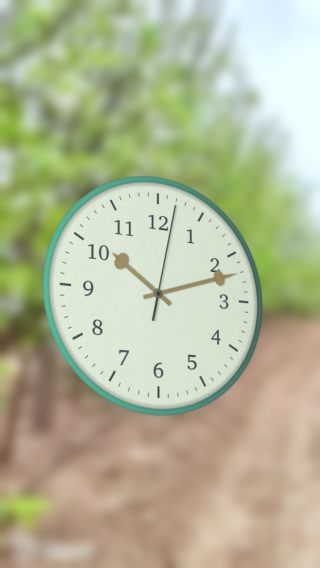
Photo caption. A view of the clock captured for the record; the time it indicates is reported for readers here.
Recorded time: 10:12:02
